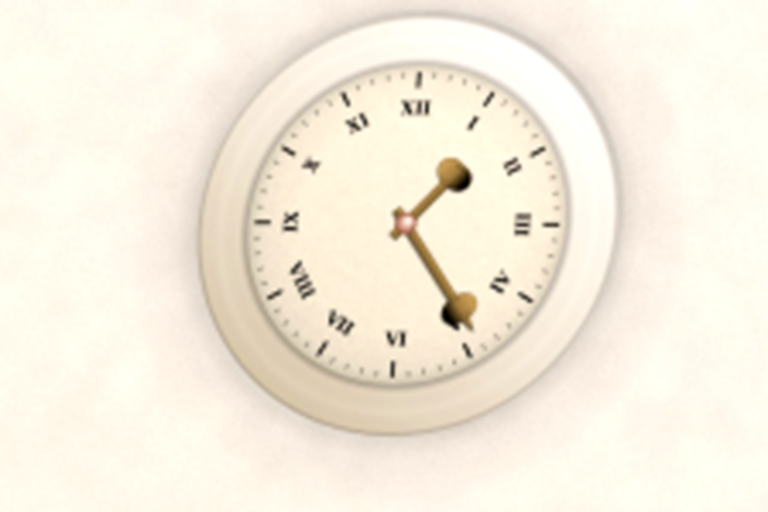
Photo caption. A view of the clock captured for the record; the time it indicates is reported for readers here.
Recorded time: 1:24
